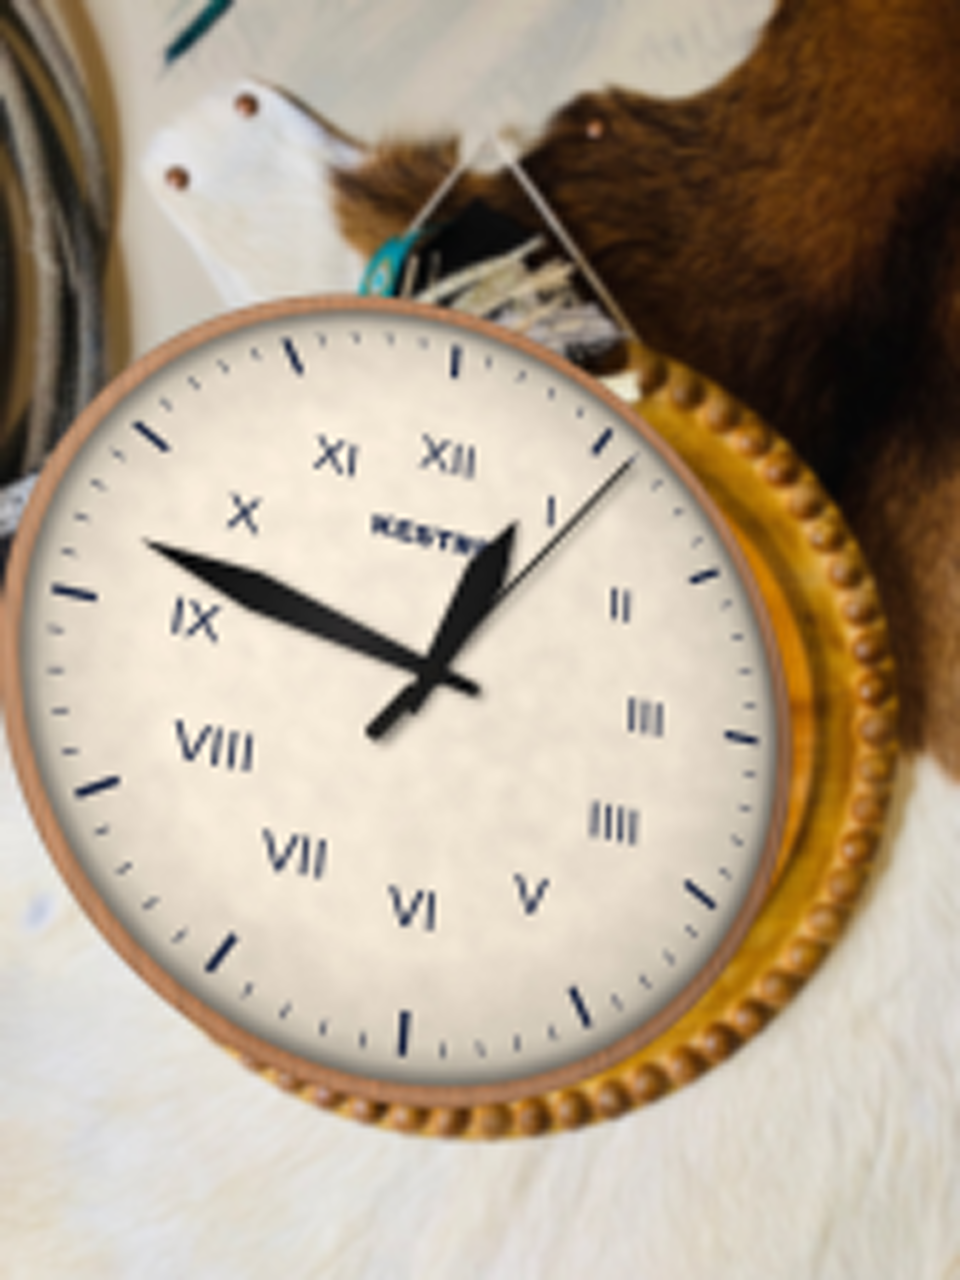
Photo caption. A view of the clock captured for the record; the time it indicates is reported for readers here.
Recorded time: 12:47:06
